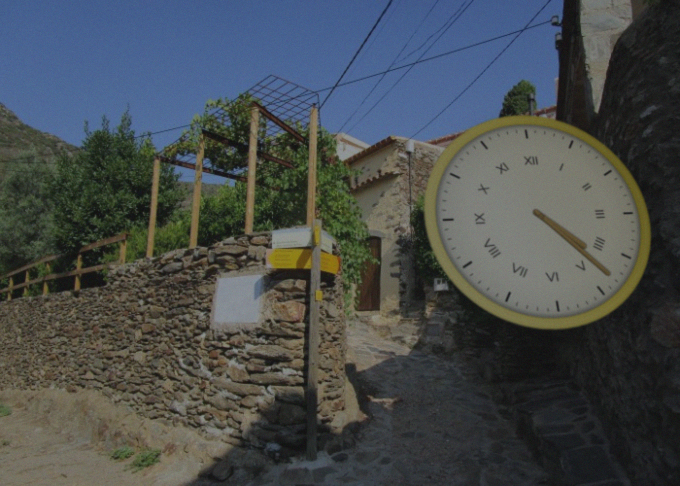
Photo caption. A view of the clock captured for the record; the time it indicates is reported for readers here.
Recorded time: 4:23
